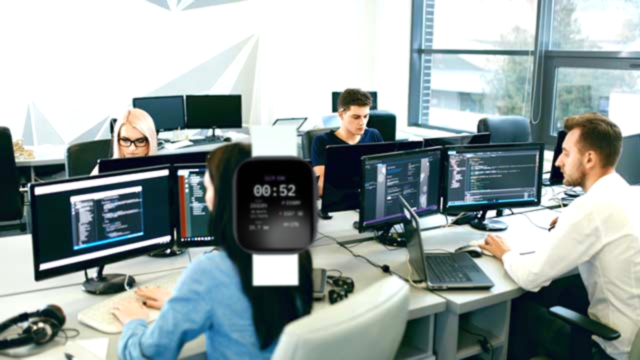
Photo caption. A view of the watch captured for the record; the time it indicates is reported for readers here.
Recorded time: 0:52
